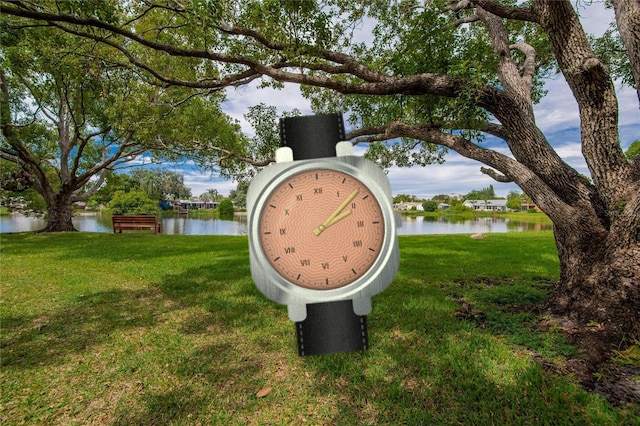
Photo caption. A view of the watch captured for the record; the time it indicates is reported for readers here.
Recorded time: 2:08
